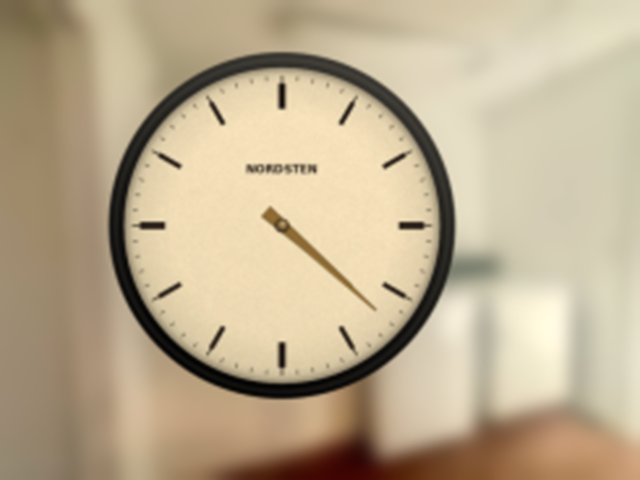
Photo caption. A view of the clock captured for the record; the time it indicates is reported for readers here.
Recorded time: 4:22
